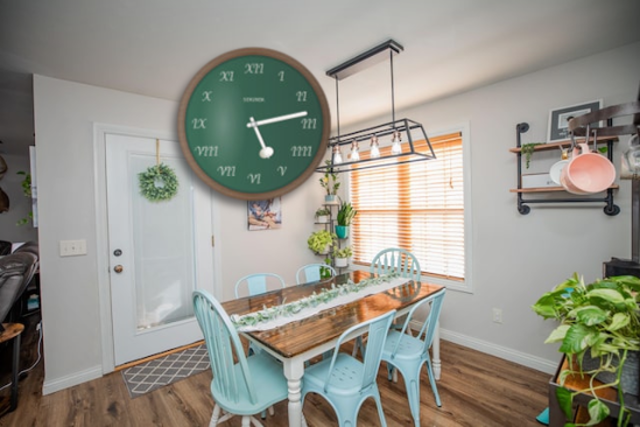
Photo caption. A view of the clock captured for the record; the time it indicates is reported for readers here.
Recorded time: 5:13
